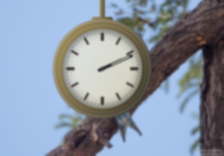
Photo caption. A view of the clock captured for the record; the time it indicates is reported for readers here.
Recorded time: 2:11
